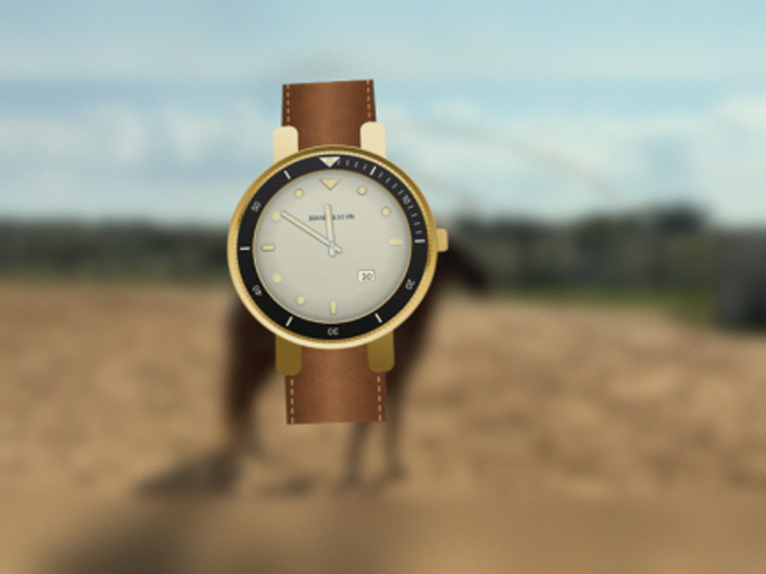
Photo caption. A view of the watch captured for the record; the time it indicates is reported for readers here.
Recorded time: 11:51
